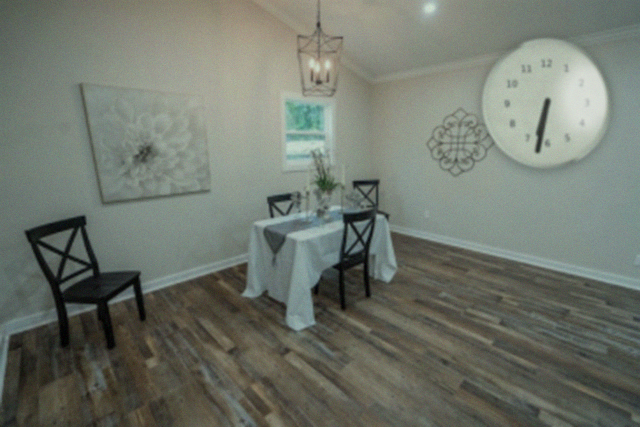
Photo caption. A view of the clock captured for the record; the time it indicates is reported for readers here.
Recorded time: 6:32
